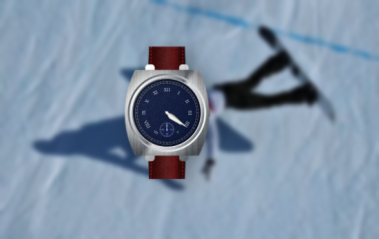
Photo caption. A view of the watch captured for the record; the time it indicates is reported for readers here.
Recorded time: 4:21
